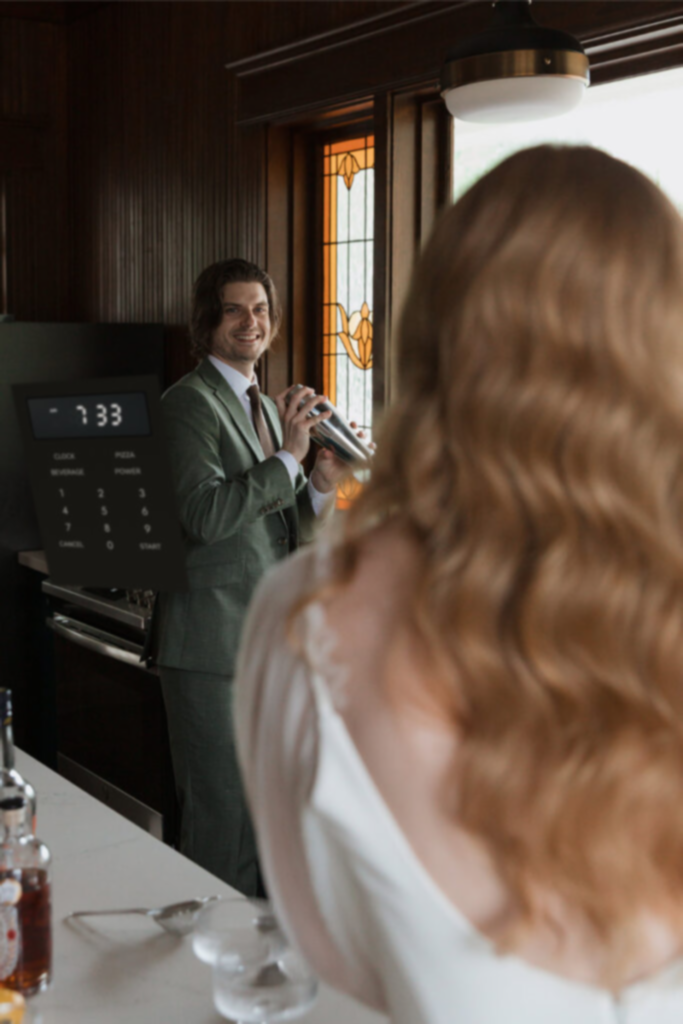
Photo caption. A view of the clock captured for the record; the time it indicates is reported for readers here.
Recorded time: 7:33
